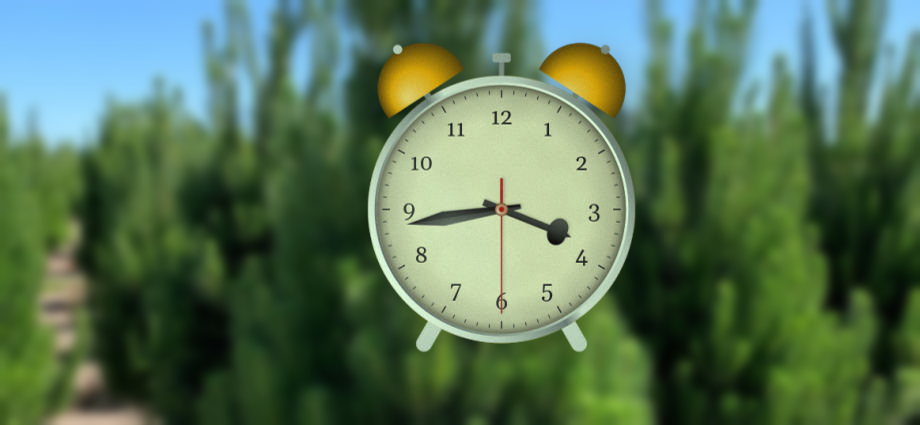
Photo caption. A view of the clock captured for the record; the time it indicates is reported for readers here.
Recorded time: 3:43:30
